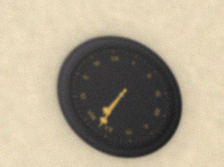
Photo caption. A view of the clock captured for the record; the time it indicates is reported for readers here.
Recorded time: 7:37
